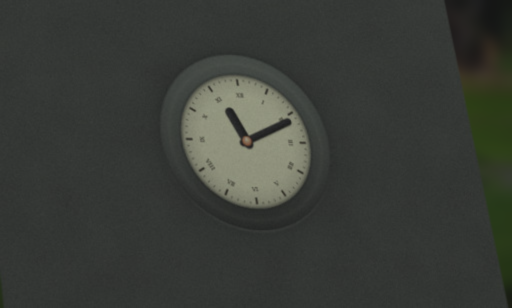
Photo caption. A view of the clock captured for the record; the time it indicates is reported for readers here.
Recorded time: 11:11
